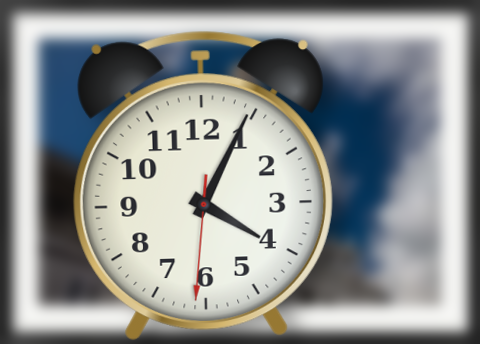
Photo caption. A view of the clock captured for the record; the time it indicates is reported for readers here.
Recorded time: 4:04:31
